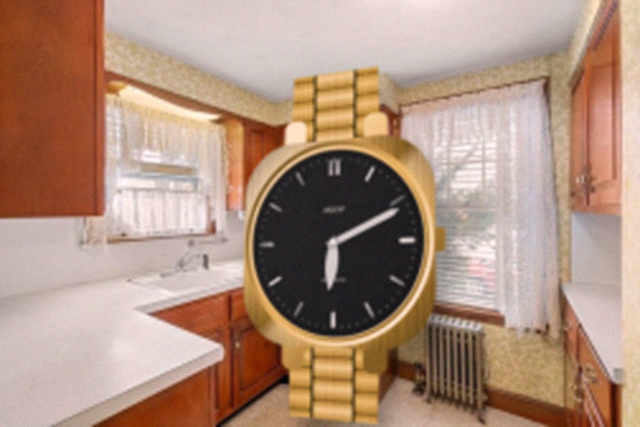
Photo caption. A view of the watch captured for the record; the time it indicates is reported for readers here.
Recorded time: 6:11
